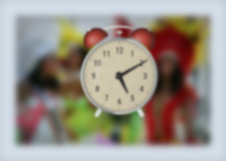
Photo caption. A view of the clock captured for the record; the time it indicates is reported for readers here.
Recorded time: 5:10
